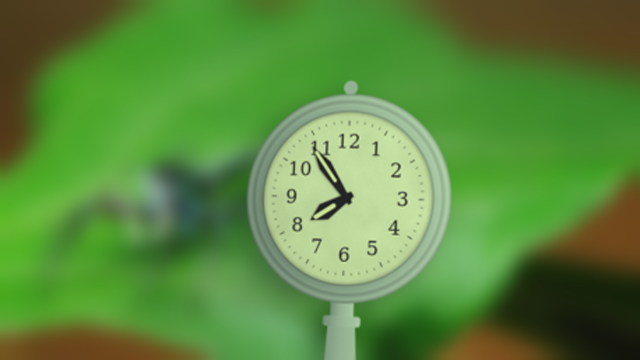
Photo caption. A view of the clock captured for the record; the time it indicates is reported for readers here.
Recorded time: 7:54
